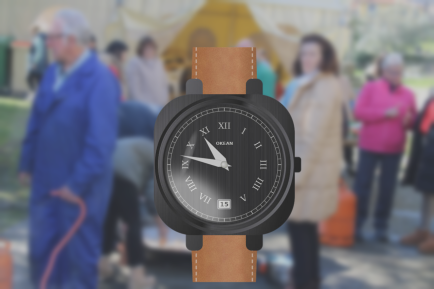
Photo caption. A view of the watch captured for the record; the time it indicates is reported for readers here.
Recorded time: 10:47
